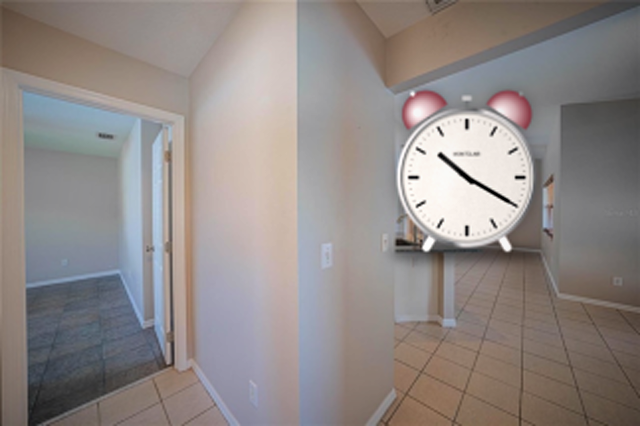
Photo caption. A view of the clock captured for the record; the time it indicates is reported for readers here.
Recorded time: 10:20
